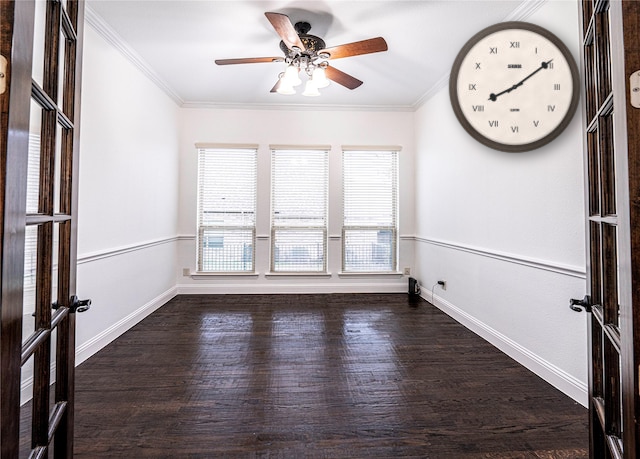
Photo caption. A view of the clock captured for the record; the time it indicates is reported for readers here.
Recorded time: 8:09
